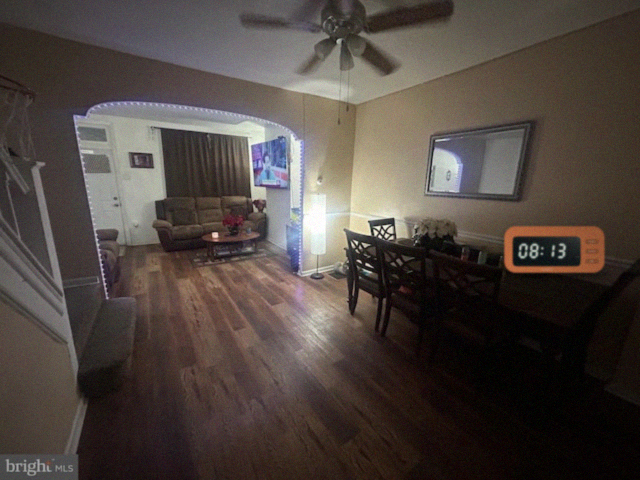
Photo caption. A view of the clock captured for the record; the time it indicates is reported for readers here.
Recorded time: 8:13
